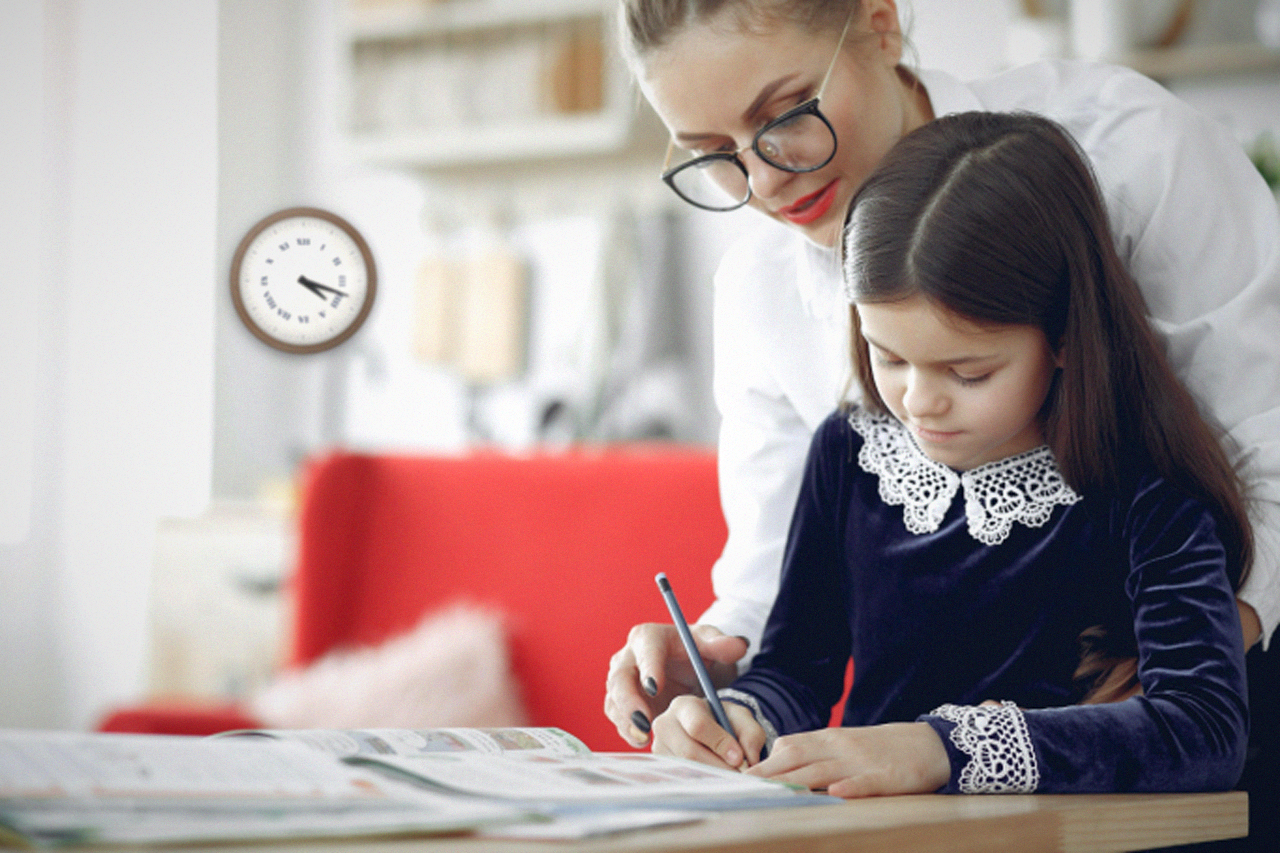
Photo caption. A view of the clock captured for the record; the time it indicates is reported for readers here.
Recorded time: 4:18
